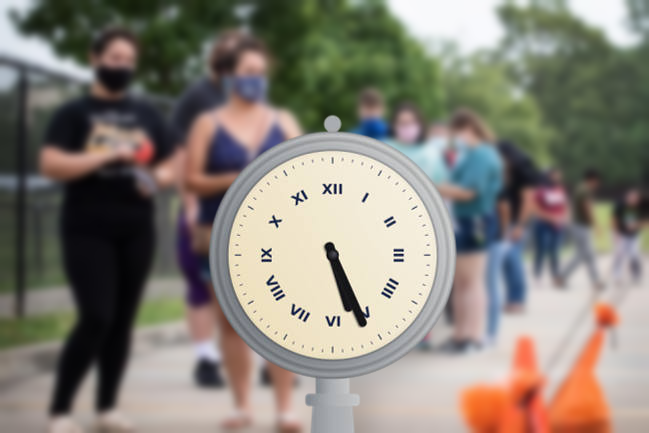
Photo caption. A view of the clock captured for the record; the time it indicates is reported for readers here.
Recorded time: 5:26
